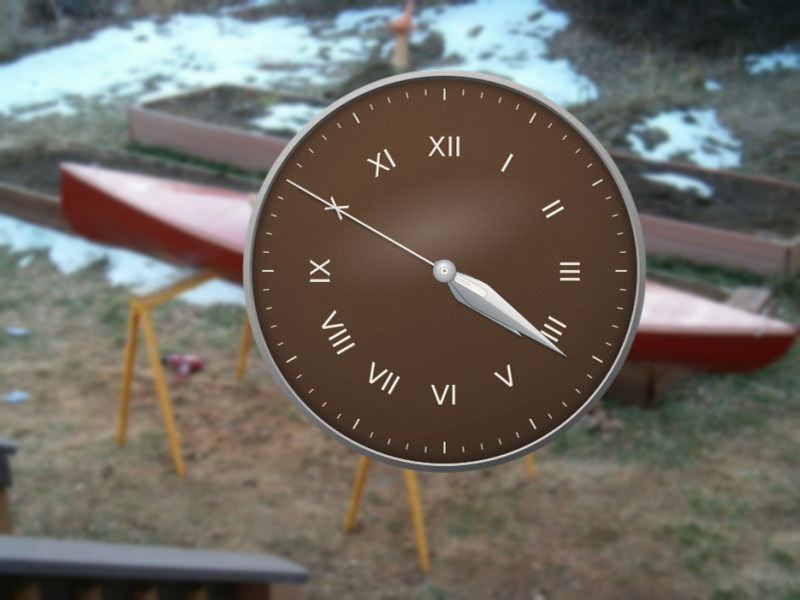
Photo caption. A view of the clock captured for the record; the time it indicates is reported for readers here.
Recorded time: 4:20:50
